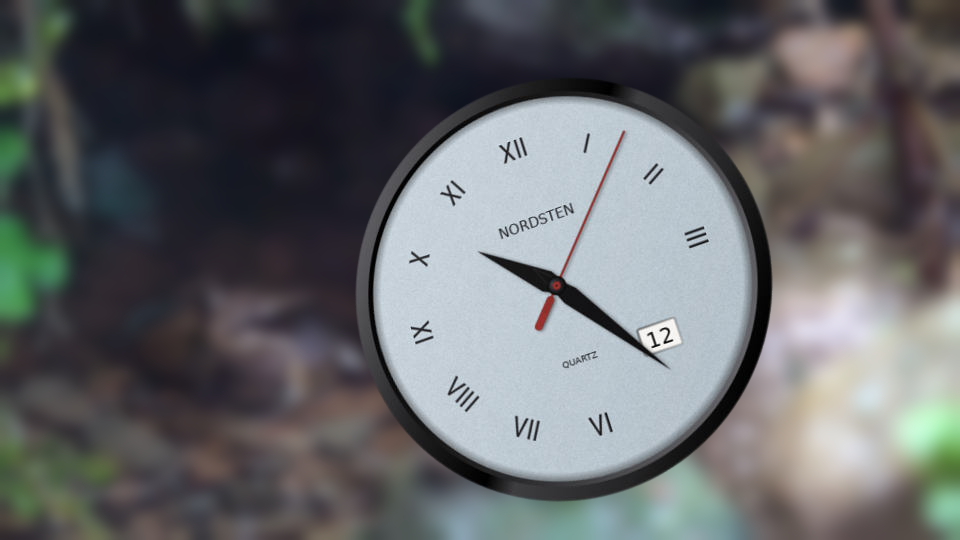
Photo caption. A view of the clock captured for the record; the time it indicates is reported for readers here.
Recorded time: 10:24:07
